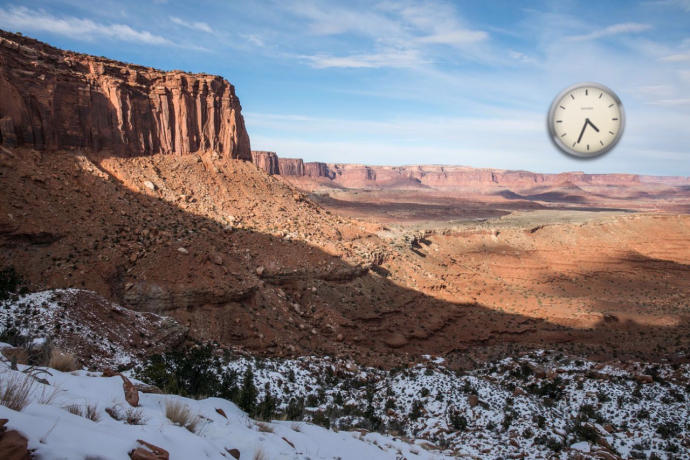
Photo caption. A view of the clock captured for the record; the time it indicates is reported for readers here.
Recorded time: 4:34
